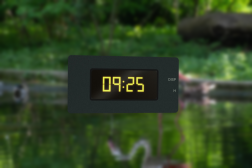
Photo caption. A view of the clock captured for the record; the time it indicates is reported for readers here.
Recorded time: 9:25
